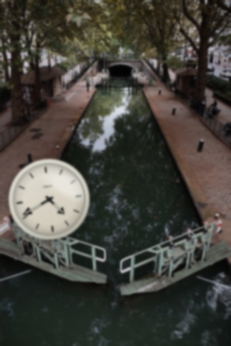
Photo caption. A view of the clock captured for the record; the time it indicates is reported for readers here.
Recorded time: 4:41
